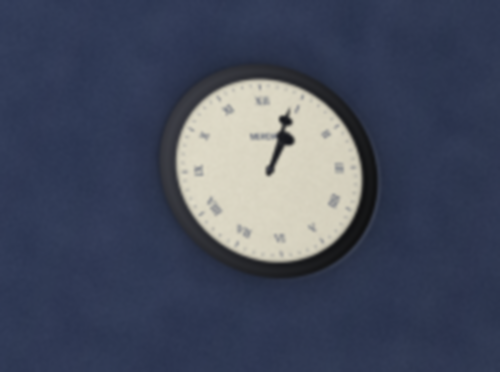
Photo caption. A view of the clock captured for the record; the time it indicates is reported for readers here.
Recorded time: 1:04
